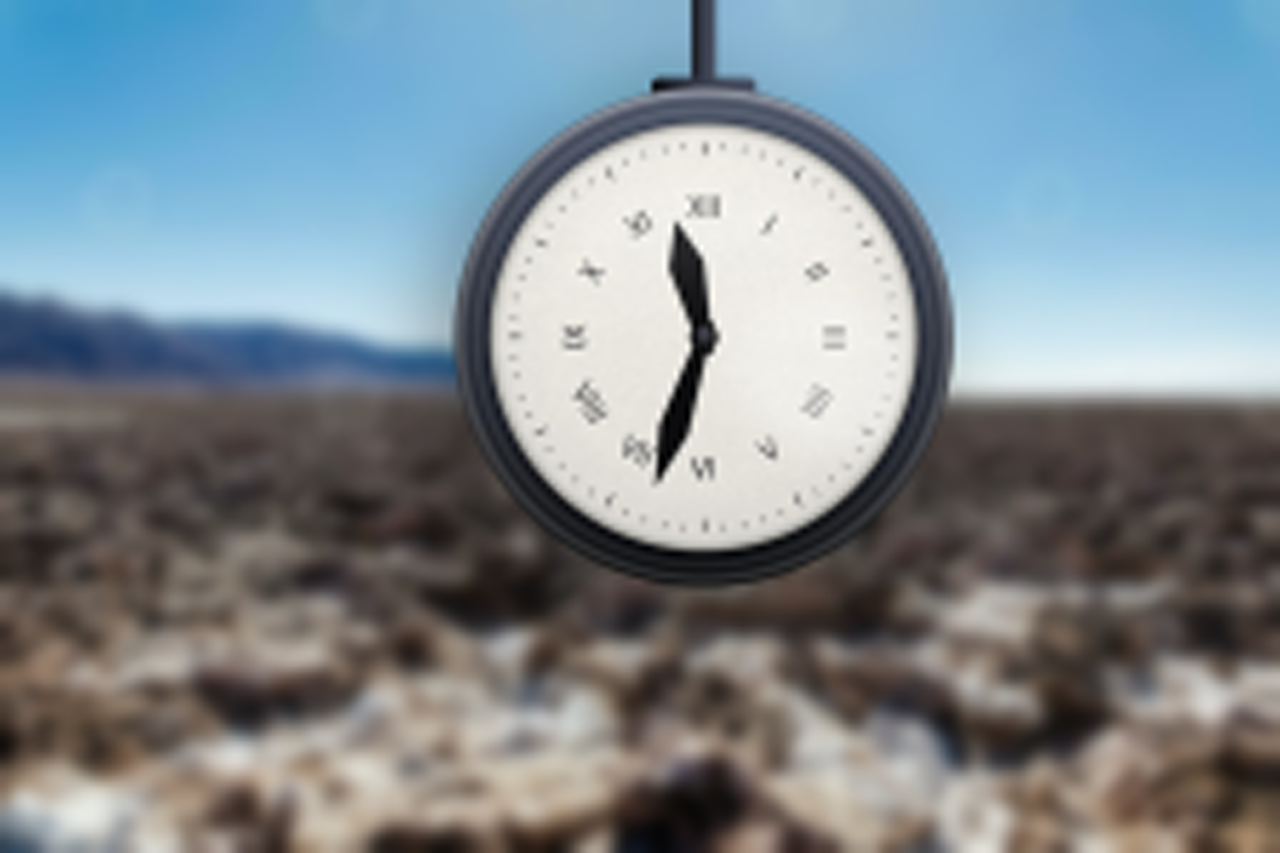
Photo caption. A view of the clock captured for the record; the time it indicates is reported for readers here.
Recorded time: 11:33
